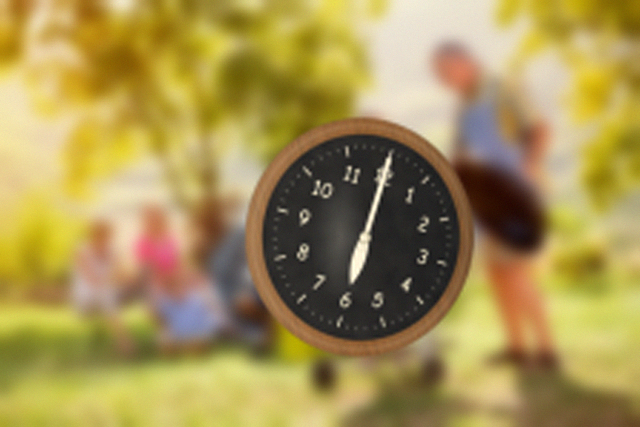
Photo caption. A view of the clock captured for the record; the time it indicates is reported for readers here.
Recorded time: 6:00
